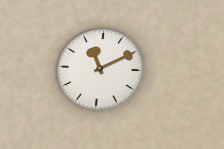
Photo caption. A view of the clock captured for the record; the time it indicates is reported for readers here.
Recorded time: 11:10
